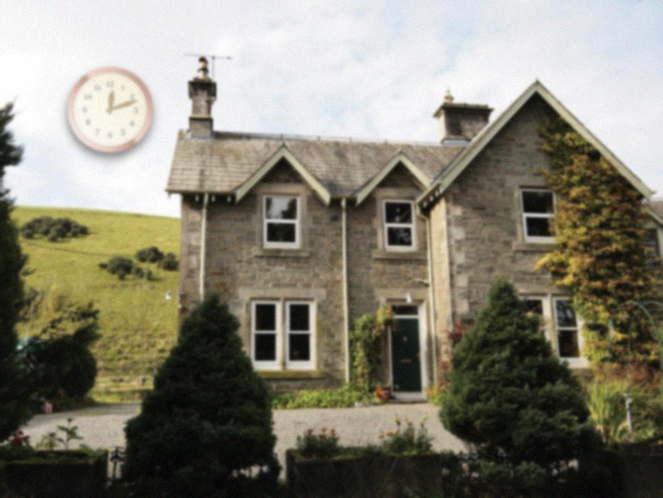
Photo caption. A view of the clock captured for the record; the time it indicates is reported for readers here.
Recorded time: 12:12
